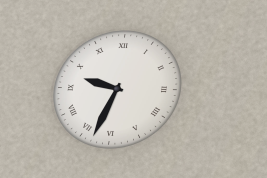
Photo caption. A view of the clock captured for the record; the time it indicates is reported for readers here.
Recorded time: 9:33
